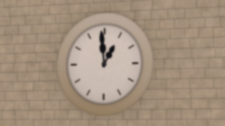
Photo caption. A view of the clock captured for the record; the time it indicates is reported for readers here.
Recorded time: 12:59
